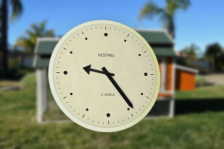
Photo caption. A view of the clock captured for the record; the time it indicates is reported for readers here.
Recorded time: 9:24
